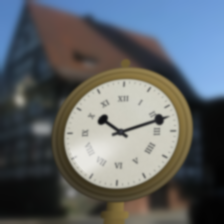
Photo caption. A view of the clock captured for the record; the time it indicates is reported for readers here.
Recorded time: 10:12
